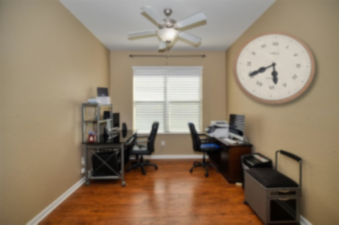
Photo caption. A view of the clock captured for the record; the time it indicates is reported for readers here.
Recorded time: 5:40
